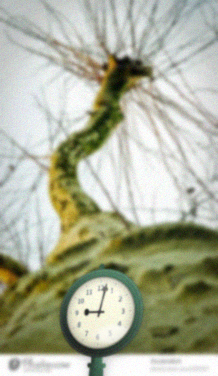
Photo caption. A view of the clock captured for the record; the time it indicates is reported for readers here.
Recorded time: 9:02
